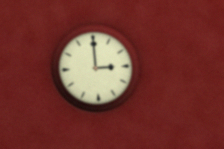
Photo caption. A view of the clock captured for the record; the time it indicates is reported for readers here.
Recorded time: 3:00
